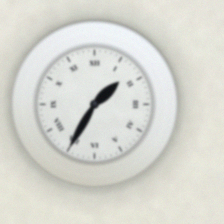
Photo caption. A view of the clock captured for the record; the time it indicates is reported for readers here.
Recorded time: 1:35
